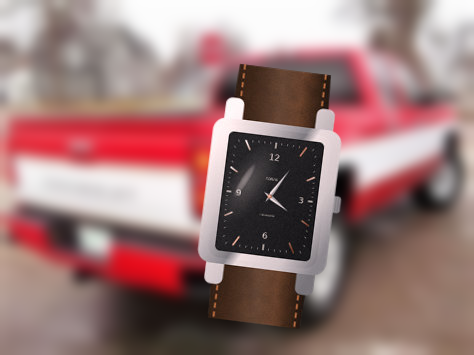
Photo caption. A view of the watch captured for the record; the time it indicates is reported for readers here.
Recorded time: 4:05
